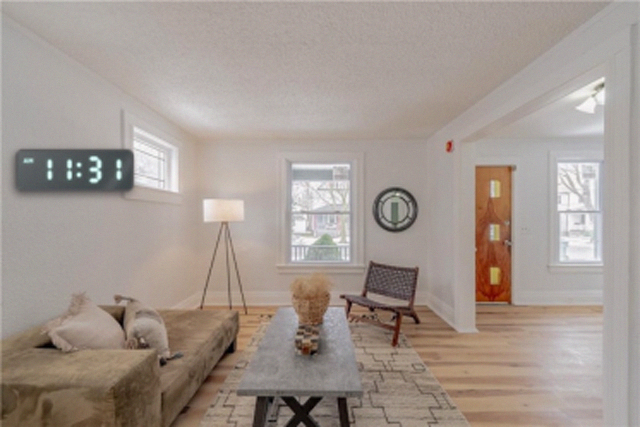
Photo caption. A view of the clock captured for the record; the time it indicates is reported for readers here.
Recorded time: 11:31
